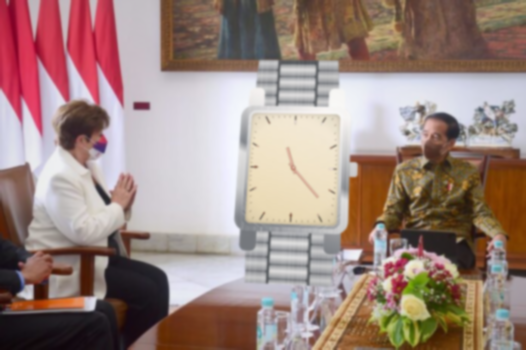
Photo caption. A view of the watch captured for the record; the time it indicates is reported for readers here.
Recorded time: 11:23
